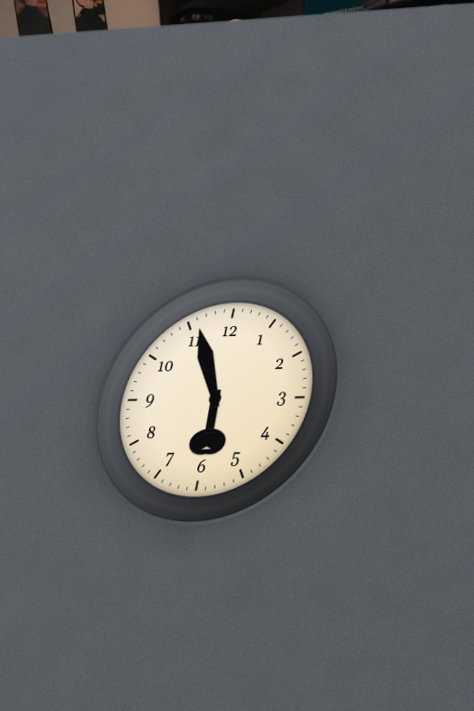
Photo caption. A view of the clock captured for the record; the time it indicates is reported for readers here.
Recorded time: 5:56
